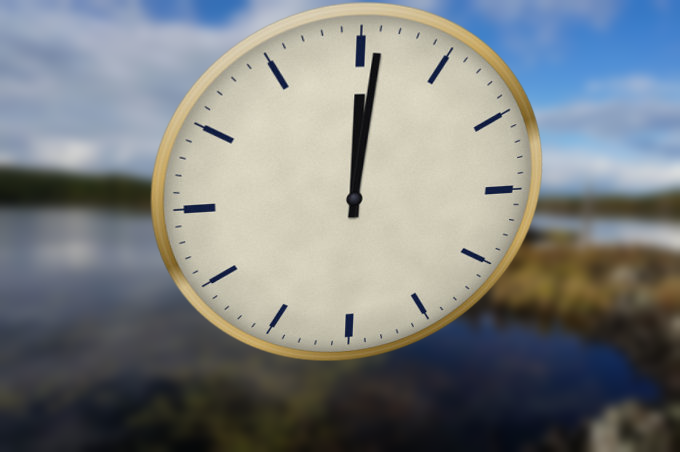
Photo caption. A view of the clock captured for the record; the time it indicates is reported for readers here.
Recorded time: 12:01
